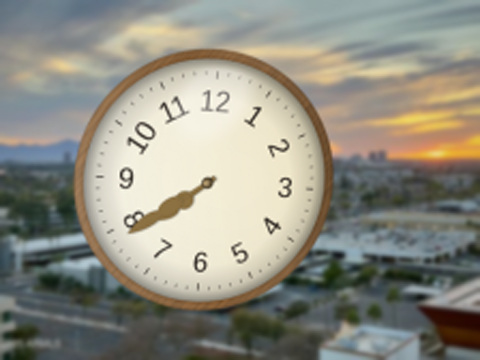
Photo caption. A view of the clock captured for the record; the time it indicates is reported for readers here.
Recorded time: 7:39
